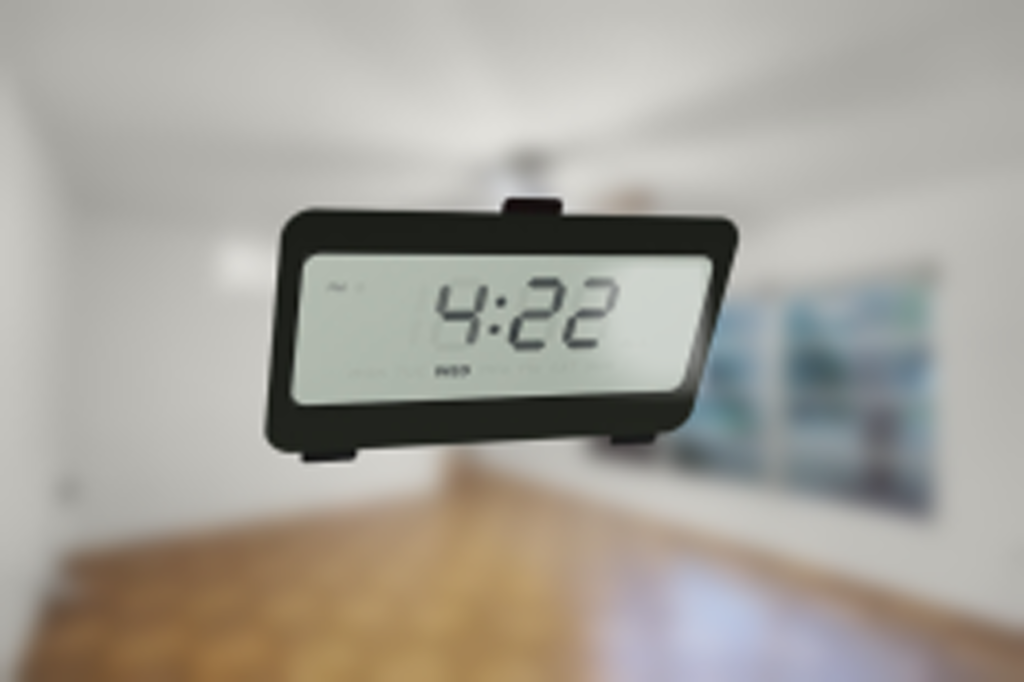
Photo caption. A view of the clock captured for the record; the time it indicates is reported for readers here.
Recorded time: 4:22
